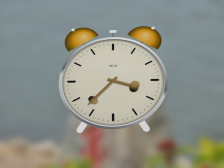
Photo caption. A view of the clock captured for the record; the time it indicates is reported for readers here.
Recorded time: 3:37
